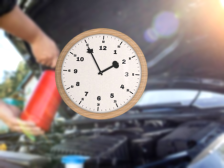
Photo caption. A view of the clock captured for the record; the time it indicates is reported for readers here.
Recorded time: 1:55
